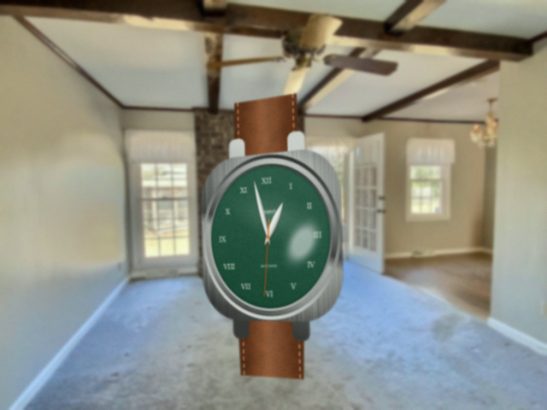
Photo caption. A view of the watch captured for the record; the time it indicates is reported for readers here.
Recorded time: 12:57:31
